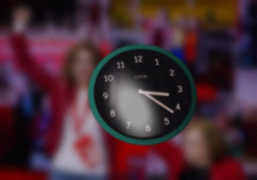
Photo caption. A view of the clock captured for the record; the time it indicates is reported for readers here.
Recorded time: 3:22
